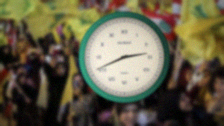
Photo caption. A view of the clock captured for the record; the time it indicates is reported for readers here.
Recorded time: 2:41
